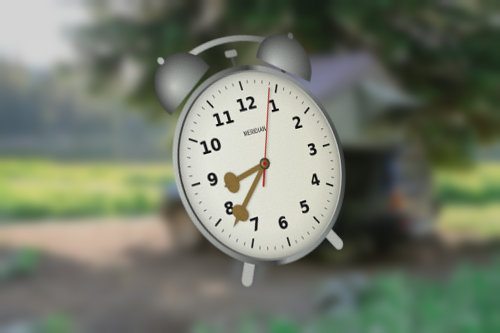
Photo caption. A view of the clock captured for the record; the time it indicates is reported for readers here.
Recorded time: 8:38:04
